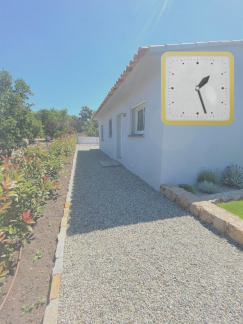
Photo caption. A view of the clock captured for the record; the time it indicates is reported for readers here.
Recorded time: 1:27
